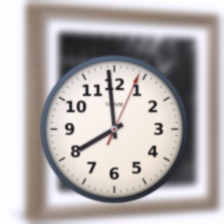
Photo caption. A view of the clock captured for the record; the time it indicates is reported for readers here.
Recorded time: 7:59:04
